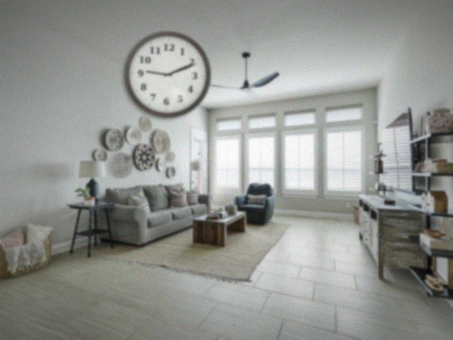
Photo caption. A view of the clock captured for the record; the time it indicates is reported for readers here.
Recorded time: 9:11
